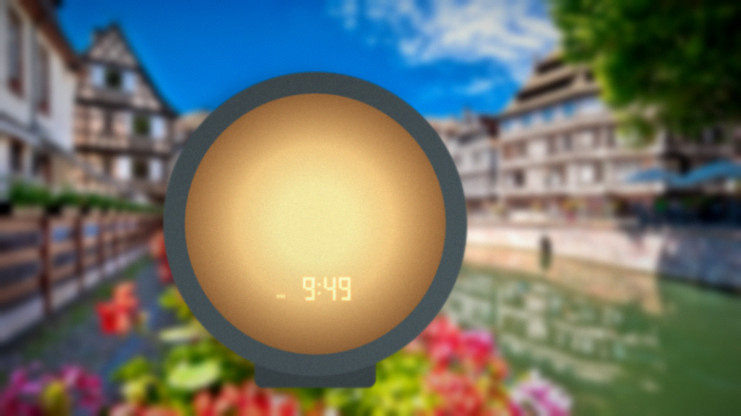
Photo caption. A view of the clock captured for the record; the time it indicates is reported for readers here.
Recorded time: 9:49
